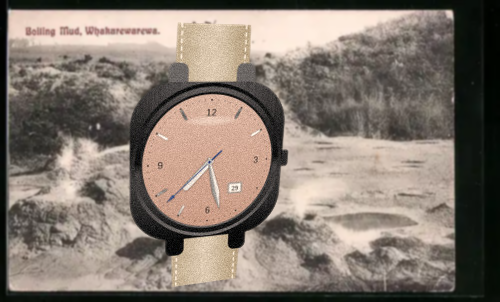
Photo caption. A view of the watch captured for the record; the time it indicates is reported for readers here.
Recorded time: 7:27:38
